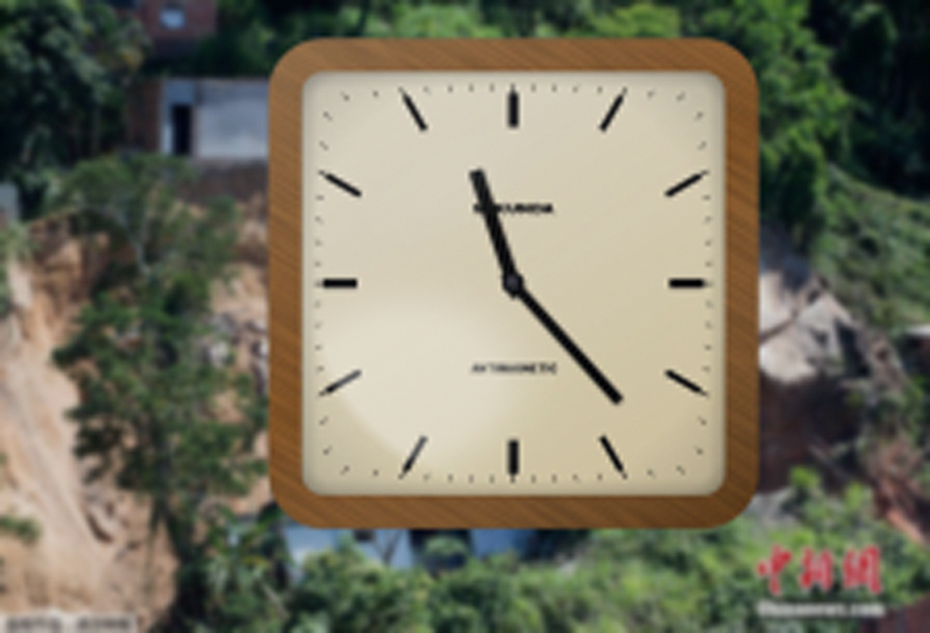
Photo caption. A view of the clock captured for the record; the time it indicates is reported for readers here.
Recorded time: 11:23
